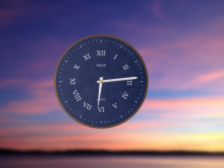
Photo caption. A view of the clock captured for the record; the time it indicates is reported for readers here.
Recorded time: 6:14
